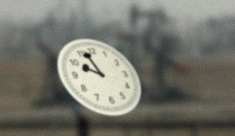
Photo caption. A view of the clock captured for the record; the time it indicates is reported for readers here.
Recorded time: 9:57
